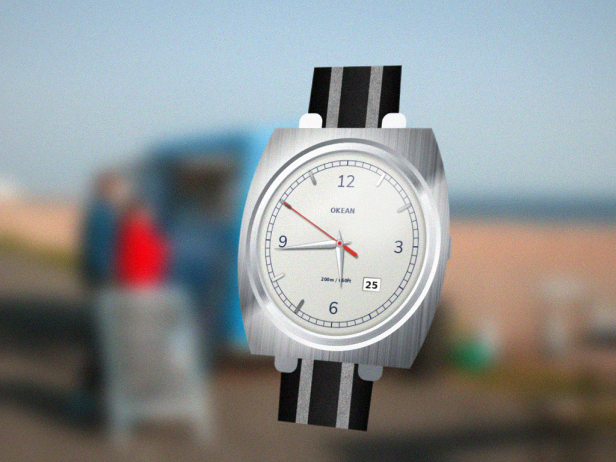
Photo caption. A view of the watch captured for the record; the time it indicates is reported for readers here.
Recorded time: 5:43:50
